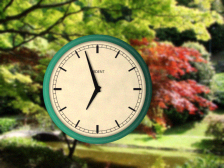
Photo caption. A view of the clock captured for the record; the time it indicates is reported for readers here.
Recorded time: 6:57
